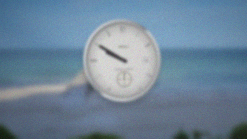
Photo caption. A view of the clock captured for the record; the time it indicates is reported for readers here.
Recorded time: 9:50
